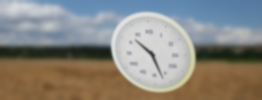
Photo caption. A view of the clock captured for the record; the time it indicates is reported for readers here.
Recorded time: 10:27
